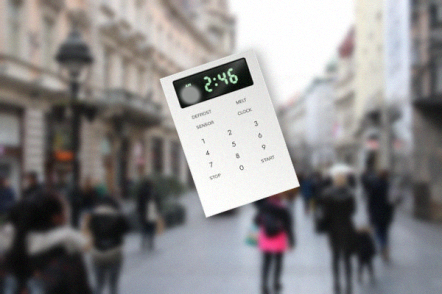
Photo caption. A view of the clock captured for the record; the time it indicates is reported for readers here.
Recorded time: 2:46
